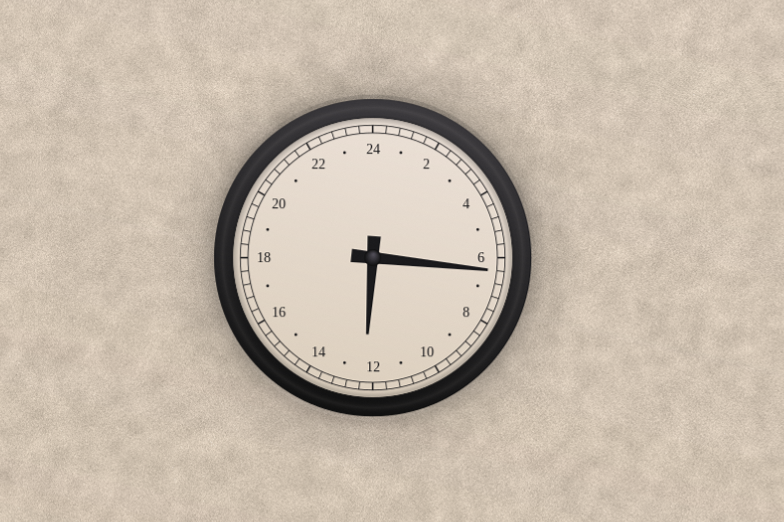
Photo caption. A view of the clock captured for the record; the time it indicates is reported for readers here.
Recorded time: 12:16
